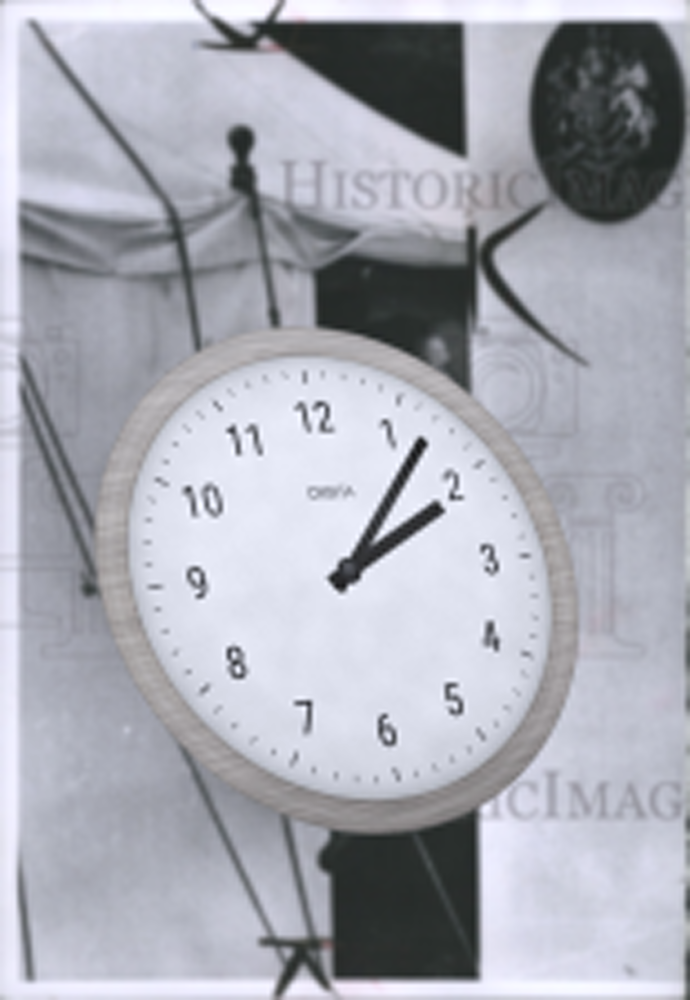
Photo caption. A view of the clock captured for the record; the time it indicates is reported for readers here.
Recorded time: 2:07
